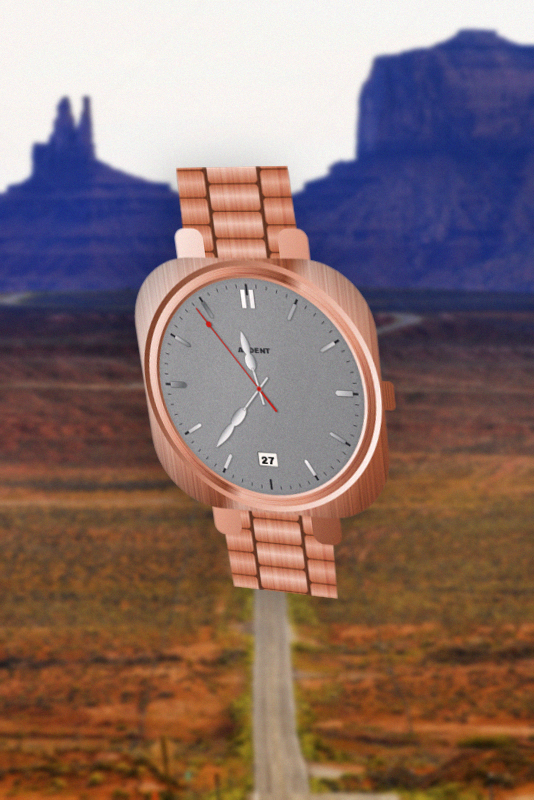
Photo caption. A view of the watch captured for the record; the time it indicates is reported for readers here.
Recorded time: 11:36:54
